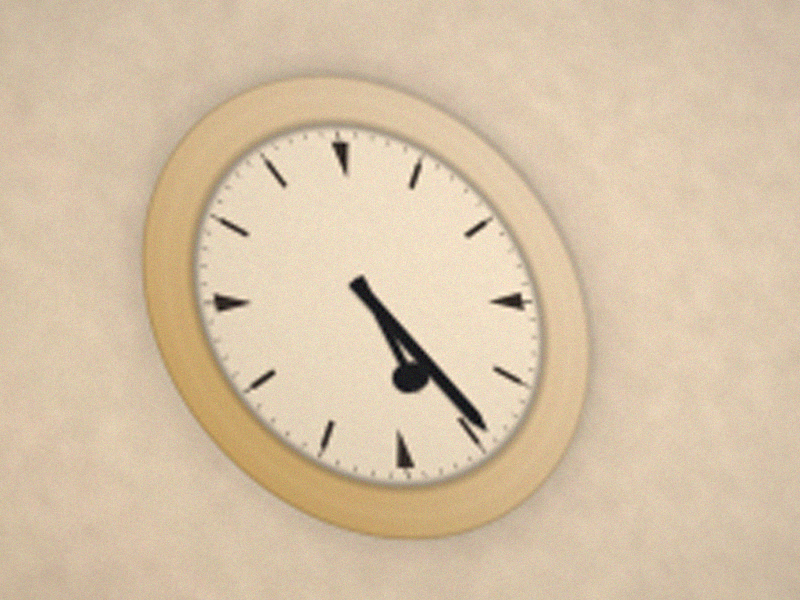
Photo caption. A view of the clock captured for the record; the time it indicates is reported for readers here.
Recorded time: 5:24
